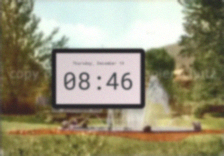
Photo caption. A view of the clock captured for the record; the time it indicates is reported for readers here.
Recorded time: 8:46
